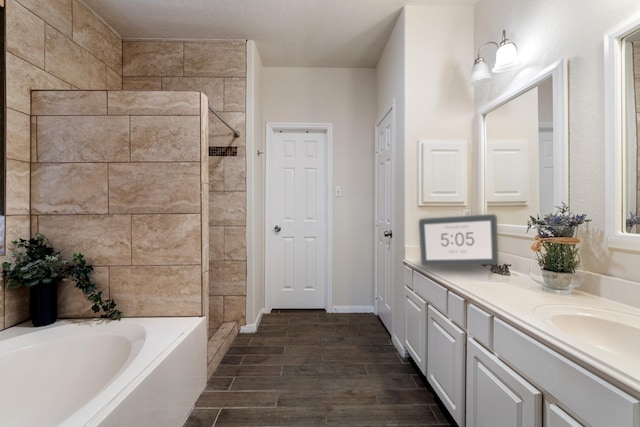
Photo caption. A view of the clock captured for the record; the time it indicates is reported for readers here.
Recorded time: 5:05
